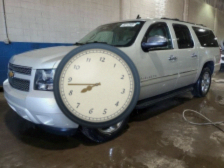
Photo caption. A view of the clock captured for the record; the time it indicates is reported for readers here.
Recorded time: 7:43
